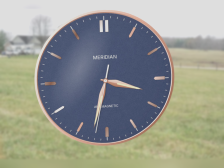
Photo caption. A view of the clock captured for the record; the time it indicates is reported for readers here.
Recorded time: 3:32:32
